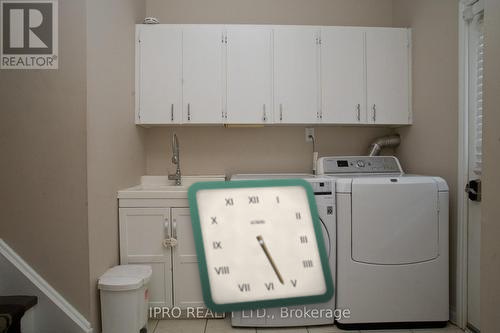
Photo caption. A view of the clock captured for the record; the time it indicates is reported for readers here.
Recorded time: 5:27
